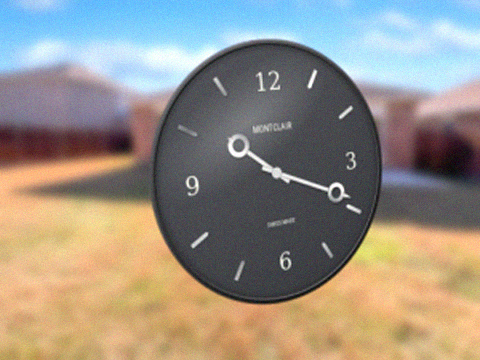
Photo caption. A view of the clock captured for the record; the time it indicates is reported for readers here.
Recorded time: 10:19
